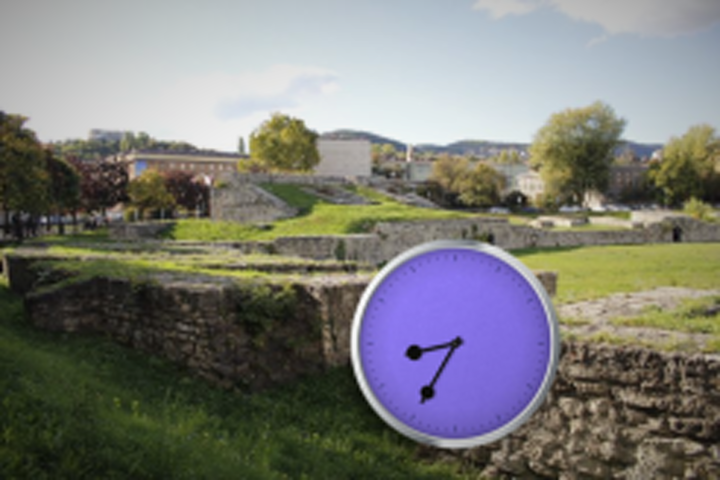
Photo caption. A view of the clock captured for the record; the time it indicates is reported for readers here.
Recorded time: 8:35
